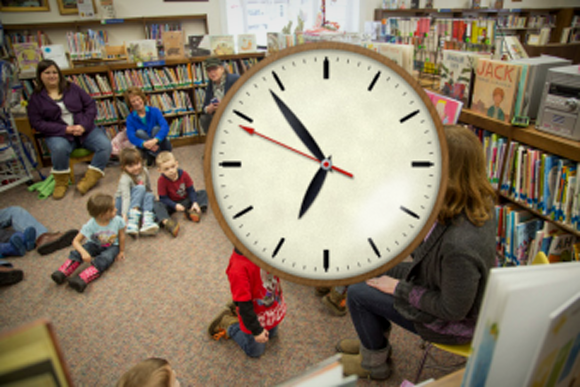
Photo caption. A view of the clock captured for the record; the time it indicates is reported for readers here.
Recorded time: 6:53:49
